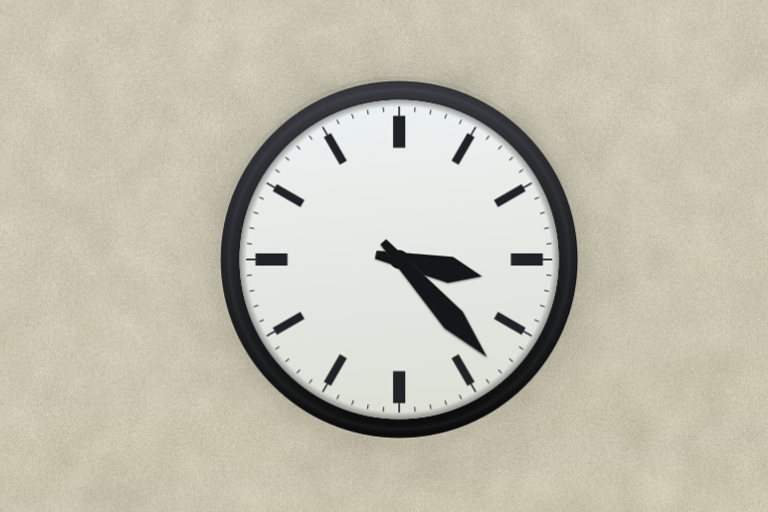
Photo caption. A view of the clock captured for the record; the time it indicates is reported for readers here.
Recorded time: 3:23
